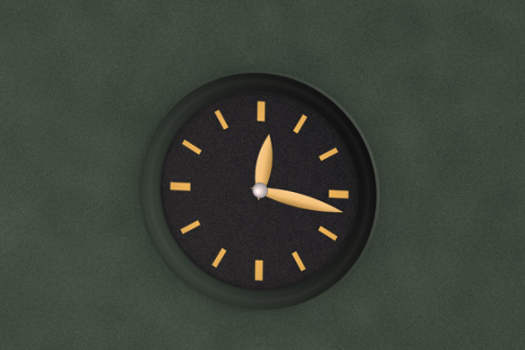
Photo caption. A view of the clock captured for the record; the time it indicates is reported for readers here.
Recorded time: 12:17
